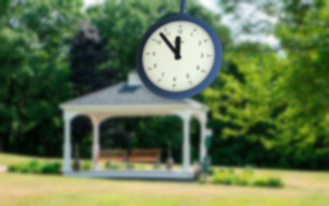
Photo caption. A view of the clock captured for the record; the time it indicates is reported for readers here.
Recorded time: 11:53
